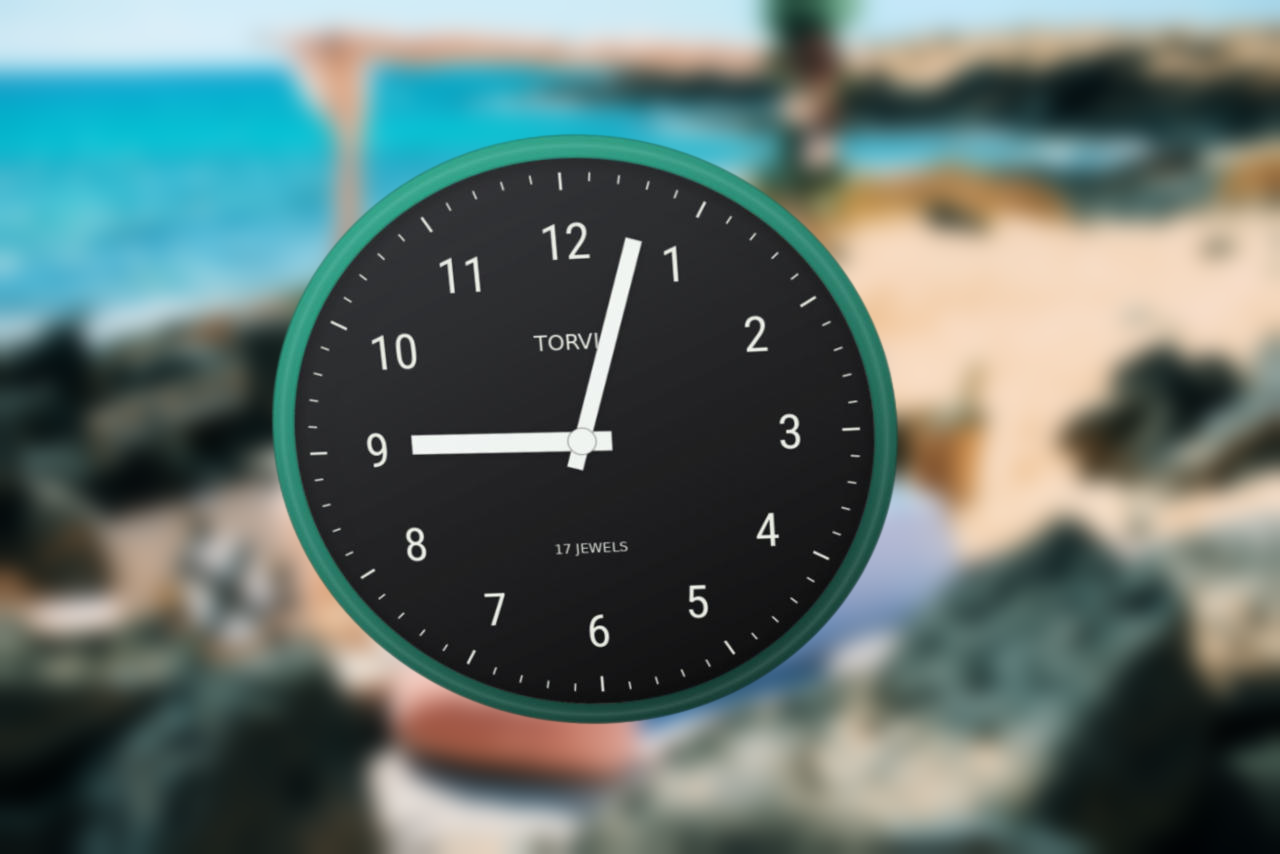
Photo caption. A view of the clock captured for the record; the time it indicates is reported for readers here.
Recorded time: 9:03
